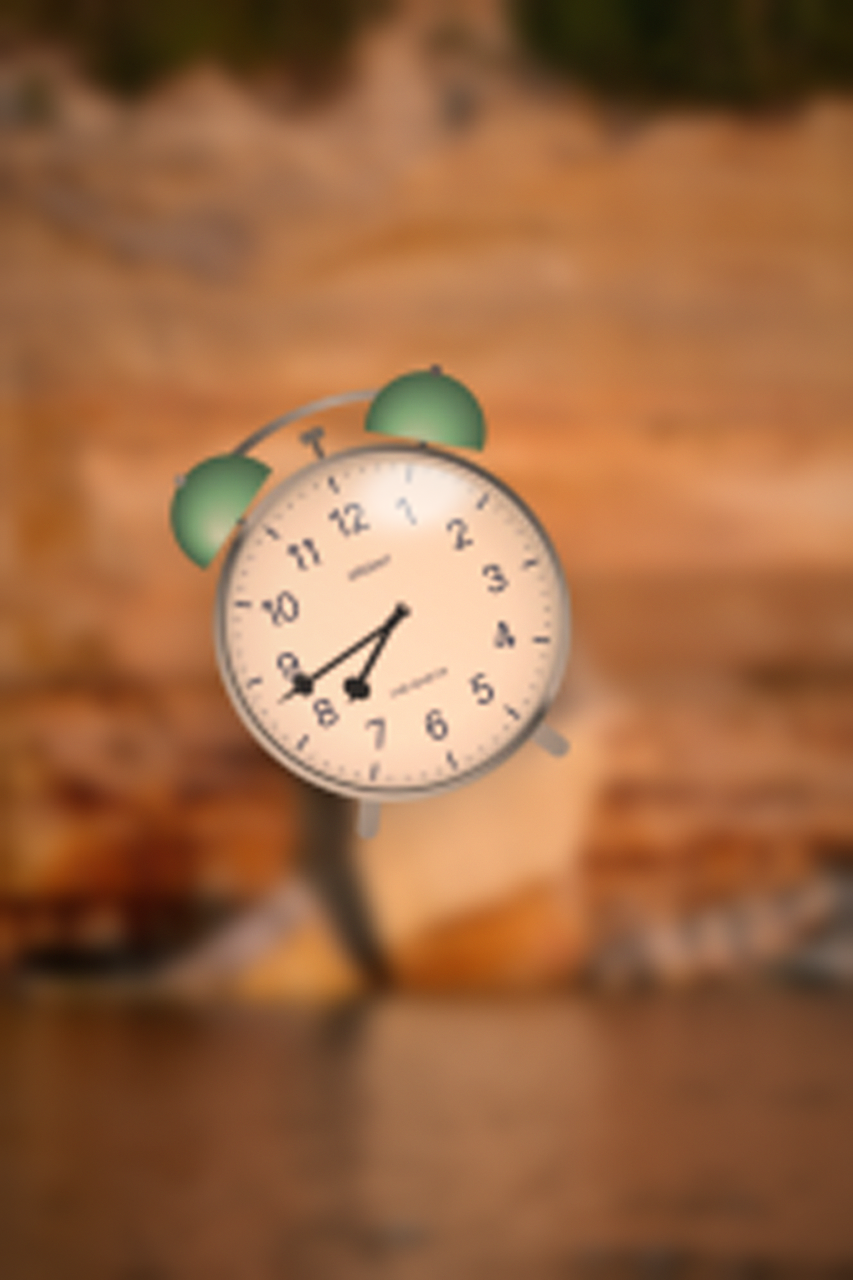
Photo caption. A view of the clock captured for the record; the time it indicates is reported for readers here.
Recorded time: 7:43
